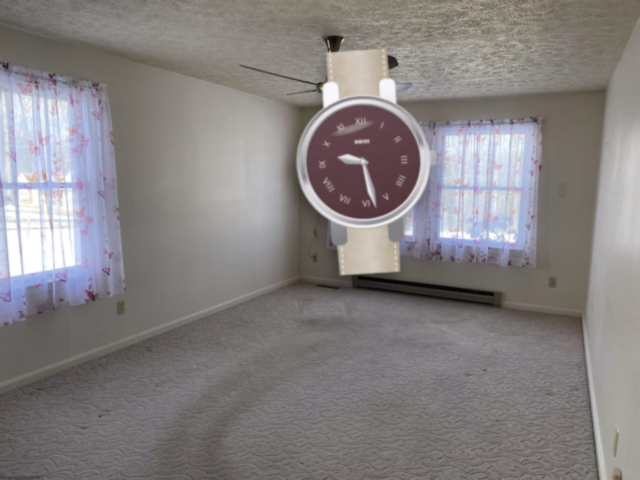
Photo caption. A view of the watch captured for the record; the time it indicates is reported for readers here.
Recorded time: 9:28
